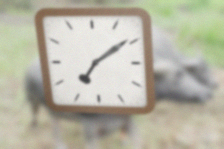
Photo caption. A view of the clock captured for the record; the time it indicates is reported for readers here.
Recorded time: 7:09
